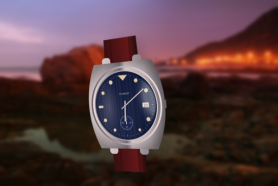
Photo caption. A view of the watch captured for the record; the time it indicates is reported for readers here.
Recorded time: 6:09
